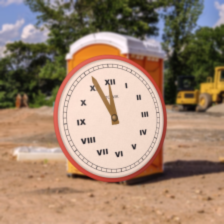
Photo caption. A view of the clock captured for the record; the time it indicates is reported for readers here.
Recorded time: 11:56
